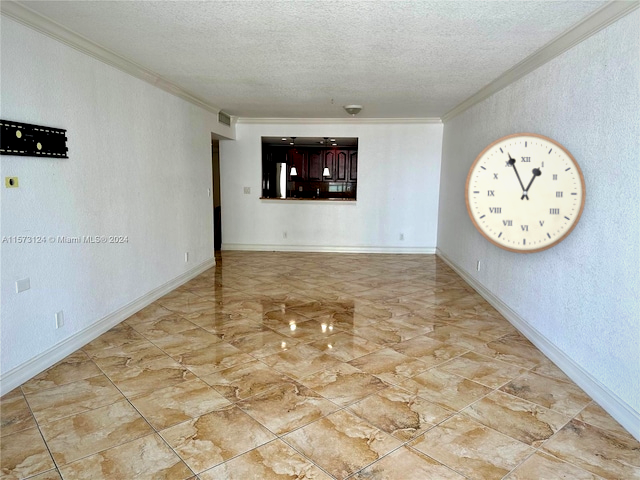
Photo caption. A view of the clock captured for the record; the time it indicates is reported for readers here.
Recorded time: 12:56
